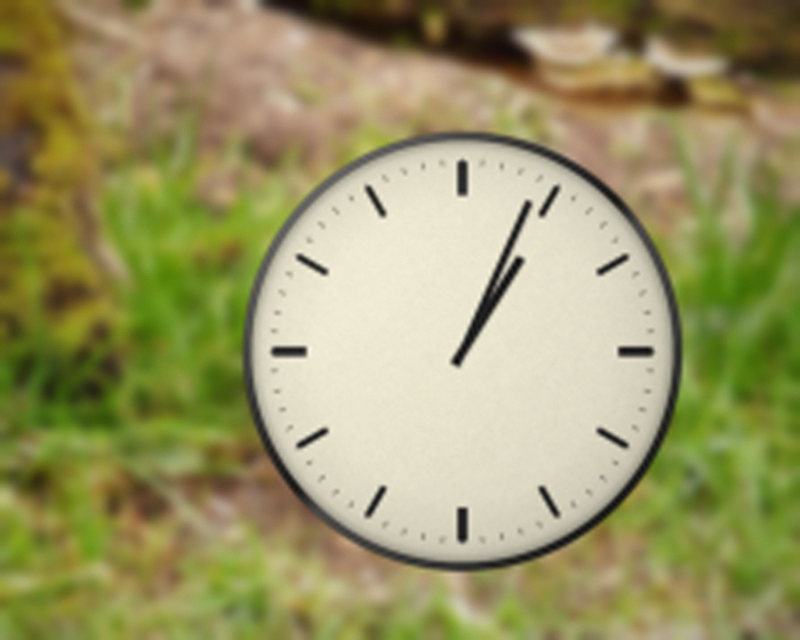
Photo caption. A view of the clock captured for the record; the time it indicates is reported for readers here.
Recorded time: 1:04
